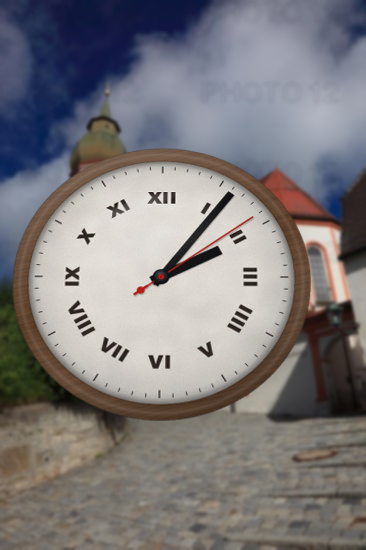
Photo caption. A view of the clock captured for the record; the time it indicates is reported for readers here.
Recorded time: 2:06:09
